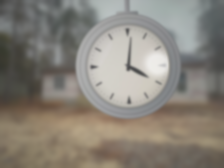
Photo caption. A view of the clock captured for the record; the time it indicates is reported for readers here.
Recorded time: 4:01
